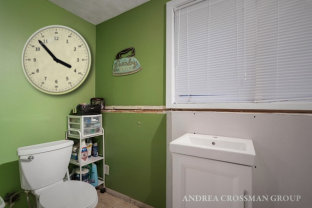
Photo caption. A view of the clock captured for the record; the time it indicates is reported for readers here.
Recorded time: 3:53
